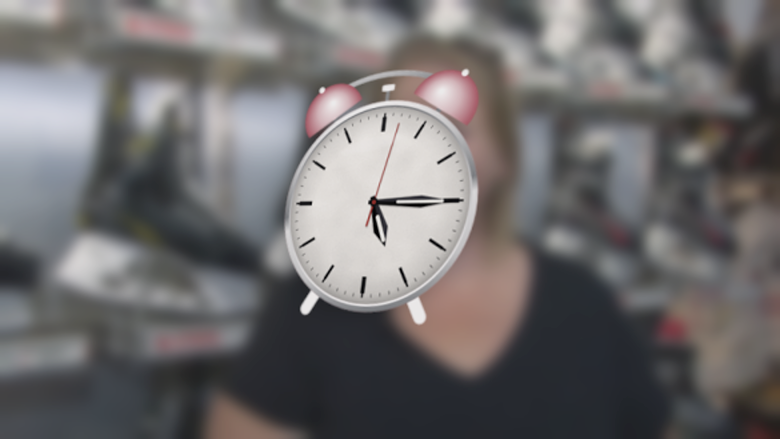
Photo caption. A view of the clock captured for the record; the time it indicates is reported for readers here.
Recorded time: 5:15:02
